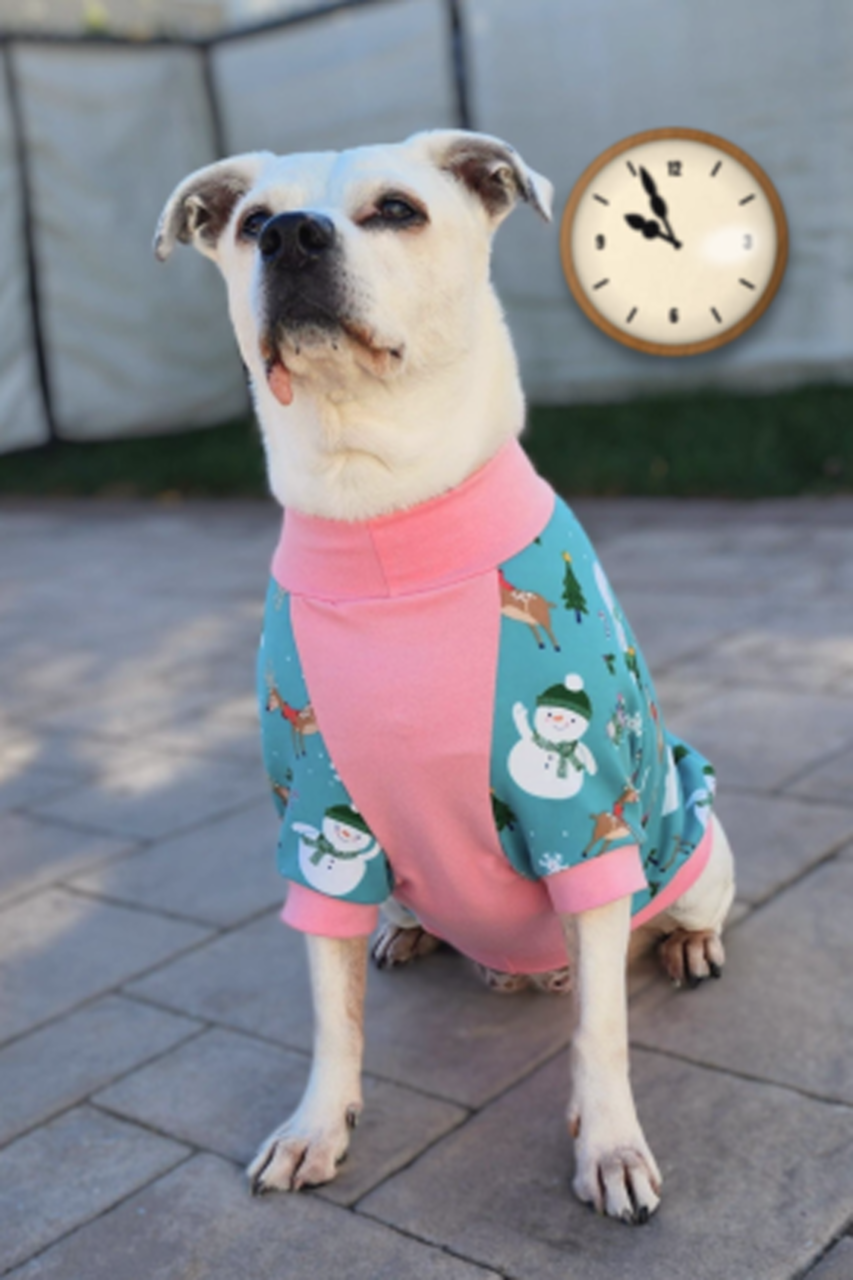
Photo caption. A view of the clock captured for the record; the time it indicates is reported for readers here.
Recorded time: 9:56
